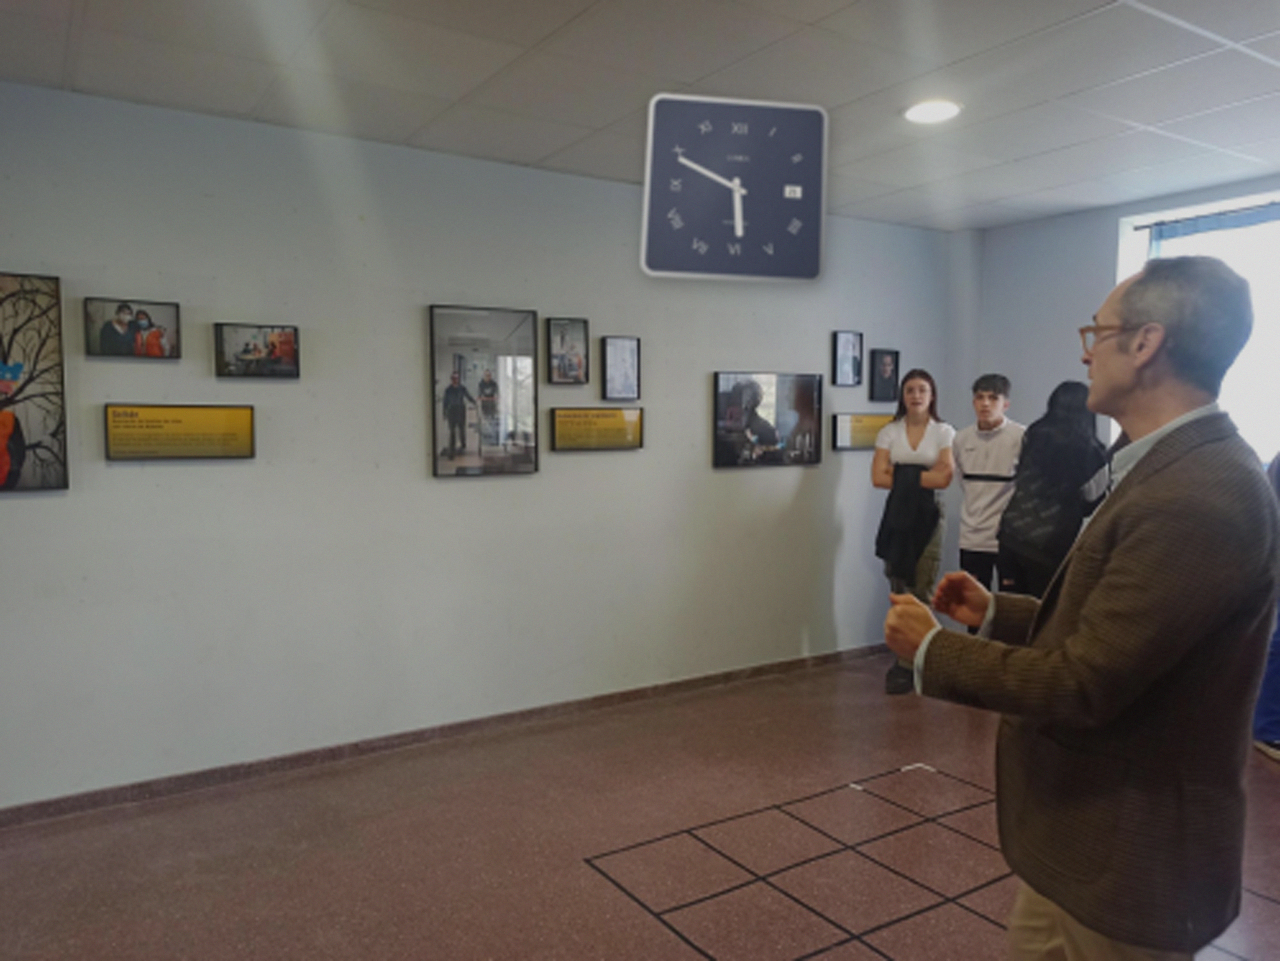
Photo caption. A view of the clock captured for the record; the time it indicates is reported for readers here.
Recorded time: 5:49
